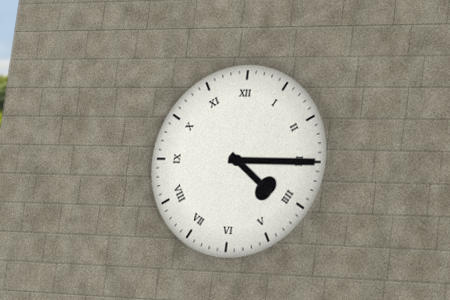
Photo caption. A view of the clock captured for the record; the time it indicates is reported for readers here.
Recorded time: 4:15
